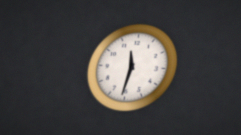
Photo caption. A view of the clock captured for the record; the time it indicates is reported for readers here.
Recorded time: 11:31
